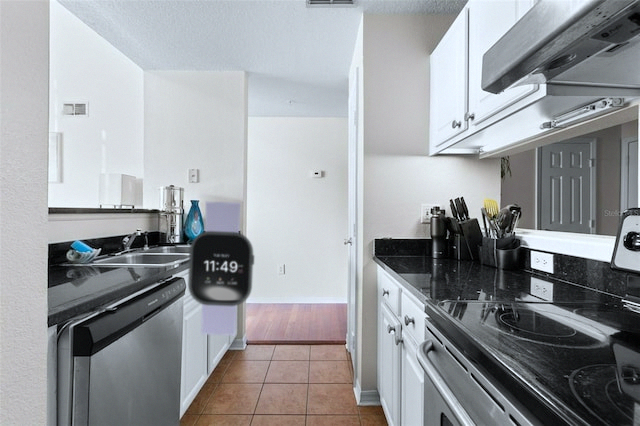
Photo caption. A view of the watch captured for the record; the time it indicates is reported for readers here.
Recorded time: 11:49
